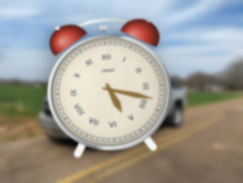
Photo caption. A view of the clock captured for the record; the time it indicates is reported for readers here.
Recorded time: 5:18
